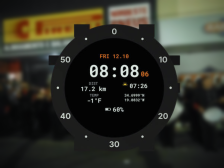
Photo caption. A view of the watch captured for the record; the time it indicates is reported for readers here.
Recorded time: 8:08
